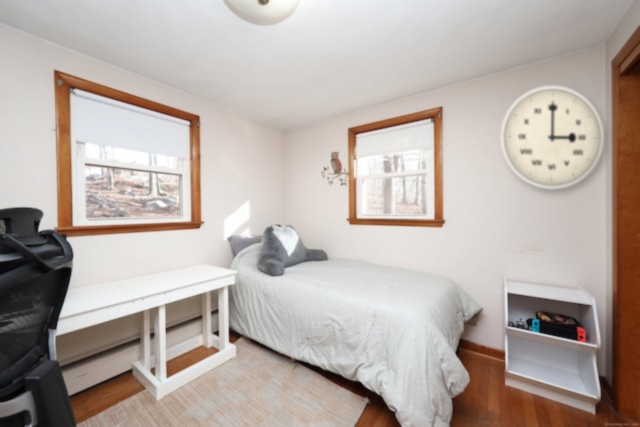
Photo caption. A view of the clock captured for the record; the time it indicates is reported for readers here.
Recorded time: 3:00
